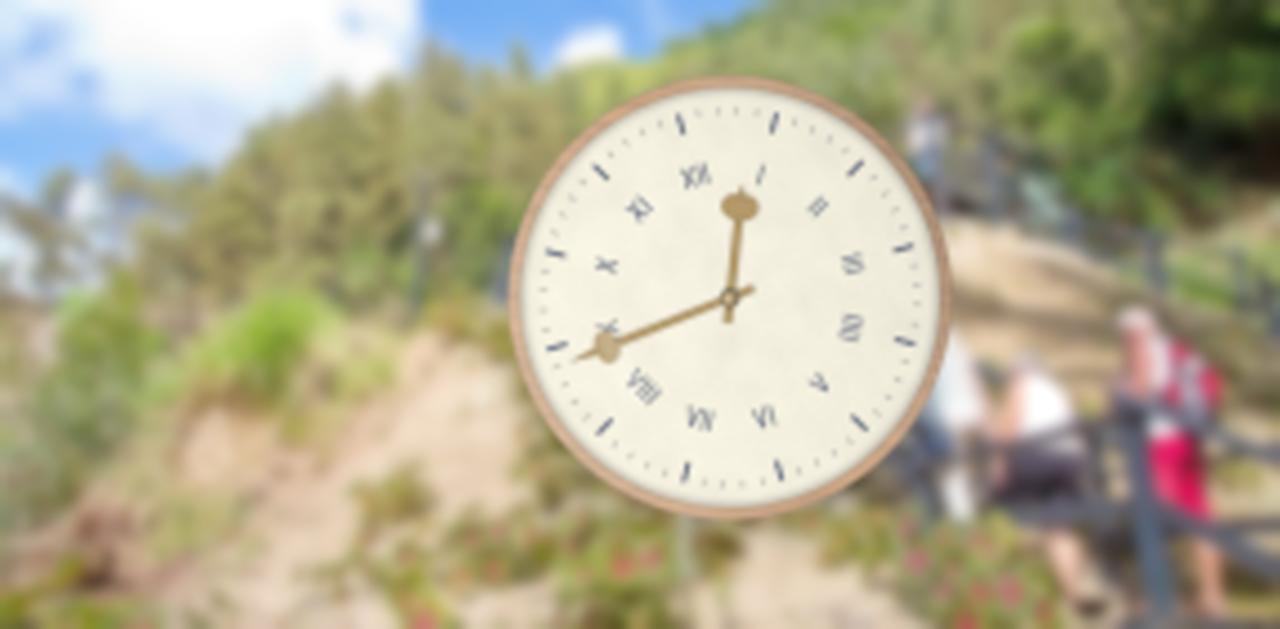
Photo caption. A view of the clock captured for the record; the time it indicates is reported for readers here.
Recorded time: 12:44
